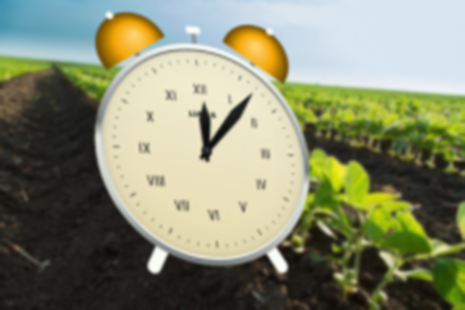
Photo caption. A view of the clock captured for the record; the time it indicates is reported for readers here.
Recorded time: 12:07
